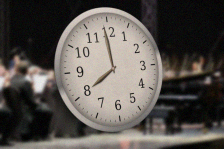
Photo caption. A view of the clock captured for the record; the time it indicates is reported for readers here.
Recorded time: 7:59
